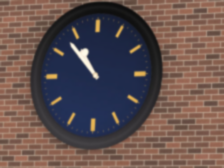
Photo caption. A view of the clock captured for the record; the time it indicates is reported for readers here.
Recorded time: 10:53
